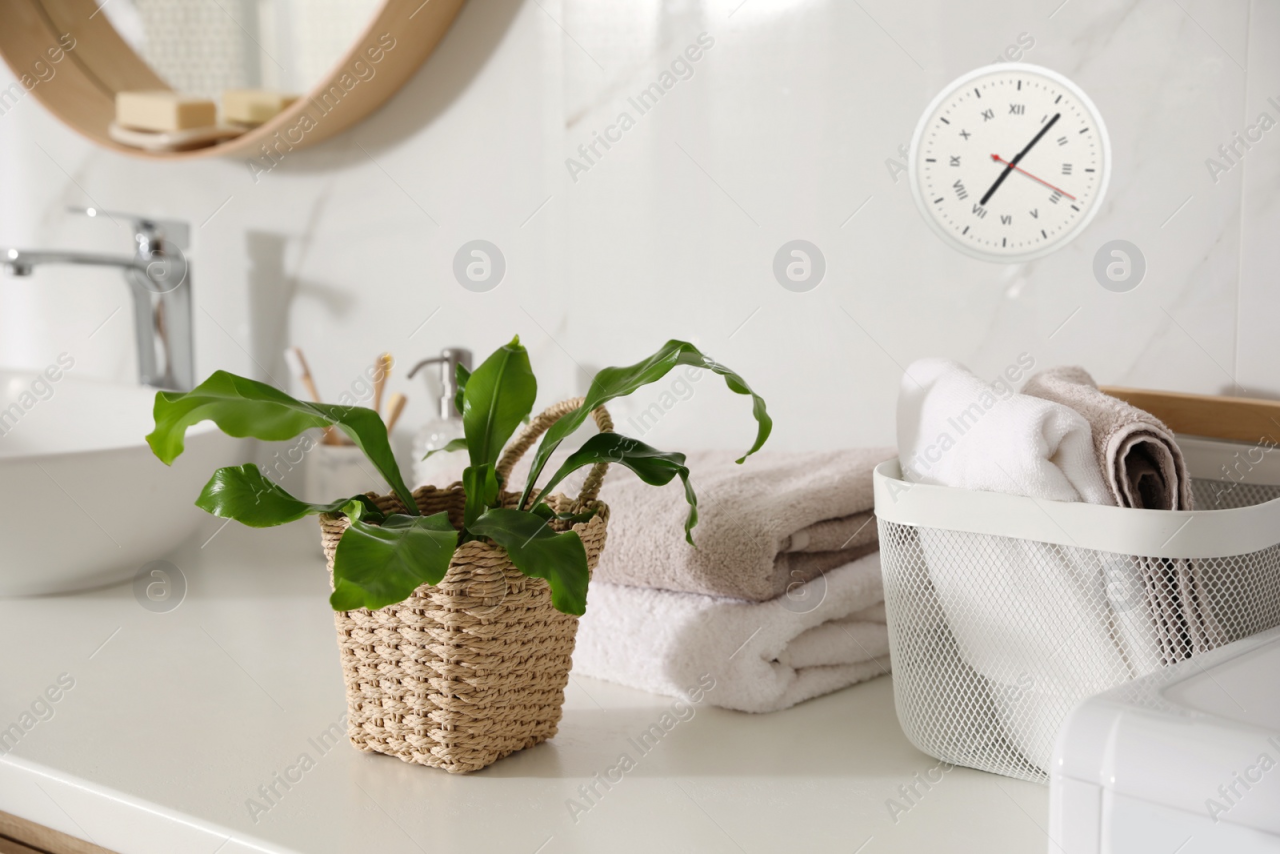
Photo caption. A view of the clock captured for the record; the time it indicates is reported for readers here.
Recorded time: 7:06:19
